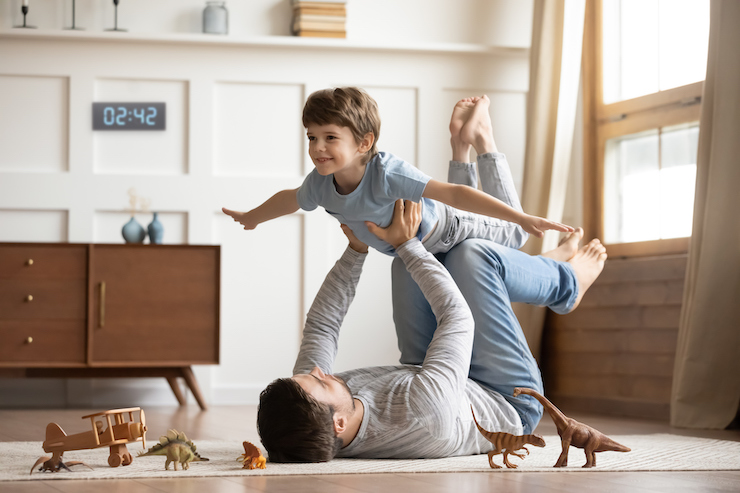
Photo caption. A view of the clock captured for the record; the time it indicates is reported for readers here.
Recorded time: 2:42
